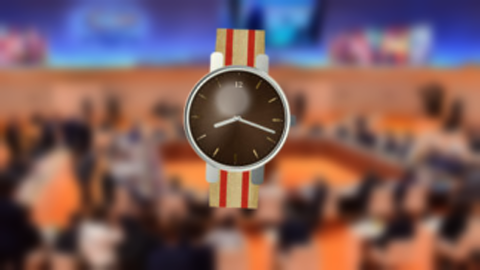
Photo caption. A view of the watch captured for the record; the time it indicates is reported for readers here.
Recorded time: 8:18
